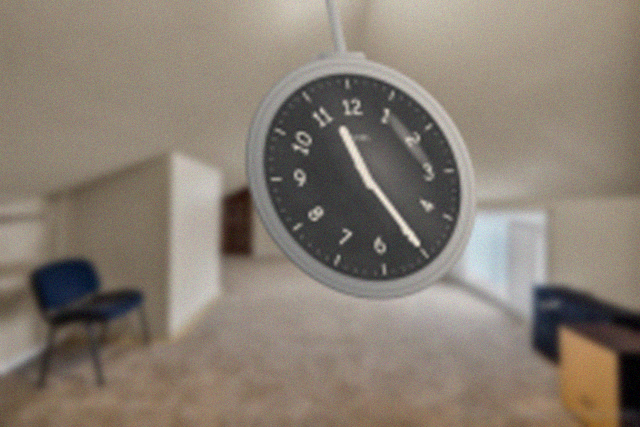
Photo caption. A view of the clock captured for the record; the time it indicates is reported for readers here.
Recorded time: 11:25
